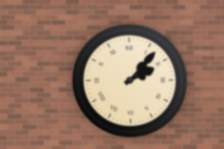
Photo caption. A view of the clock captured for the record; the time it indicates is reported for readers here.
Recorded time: 2:07
